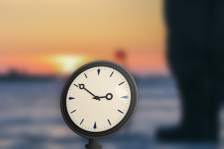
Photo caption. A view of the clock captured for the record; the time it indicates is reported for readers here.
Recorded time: 2:51
